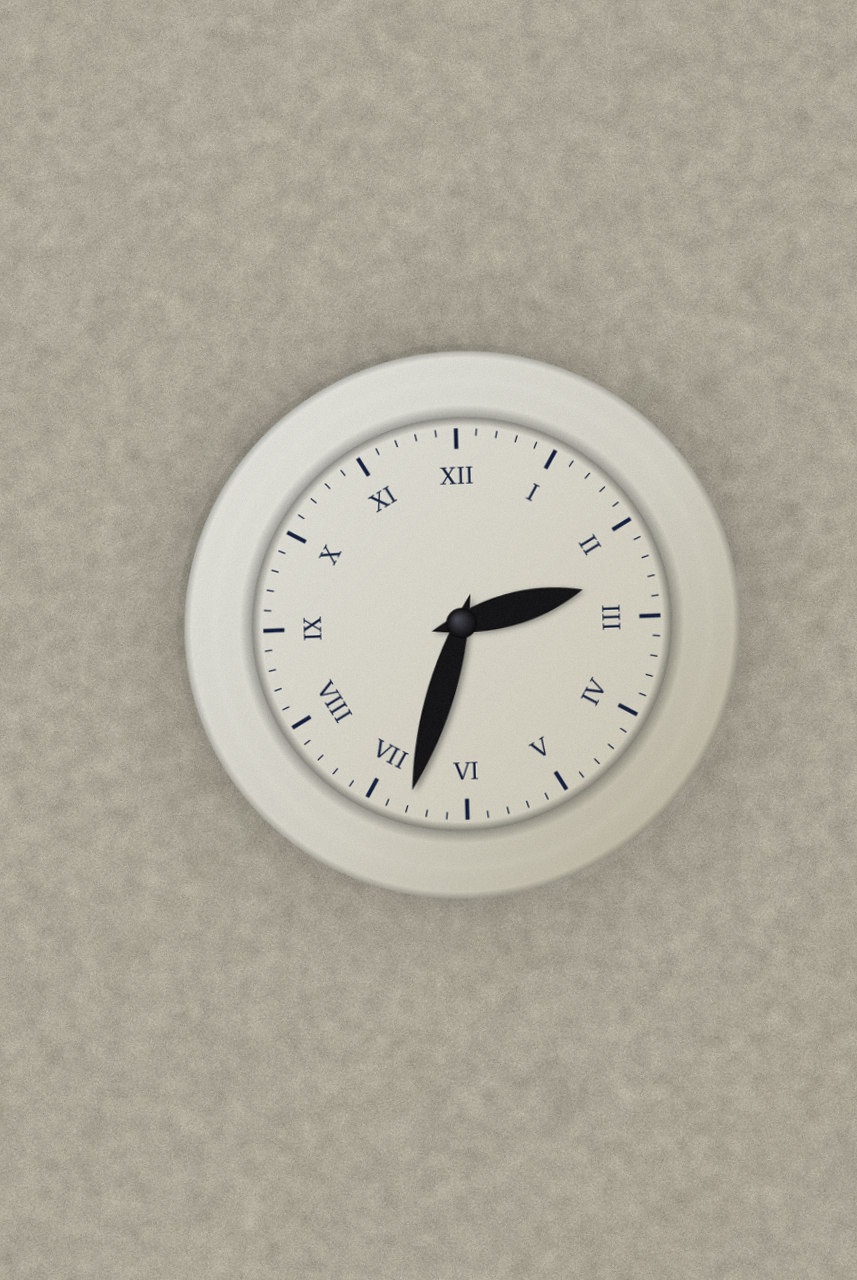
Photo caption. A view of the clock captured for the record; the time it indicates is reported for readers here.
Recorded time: 2:33
